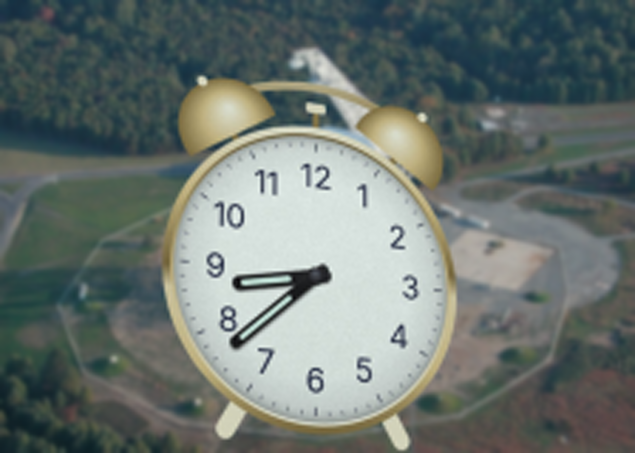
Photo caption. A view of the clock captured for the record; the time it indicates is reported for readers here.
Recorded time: 8:38
